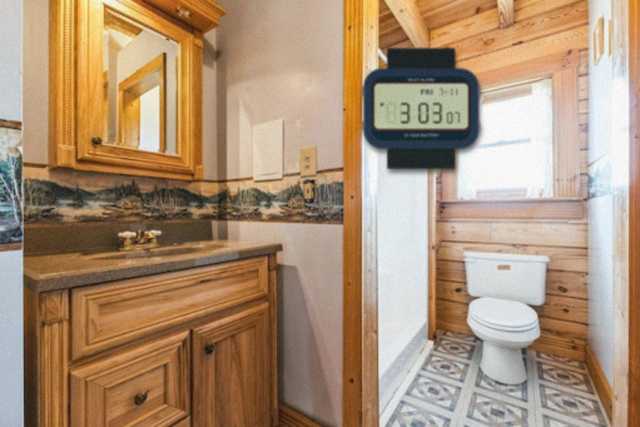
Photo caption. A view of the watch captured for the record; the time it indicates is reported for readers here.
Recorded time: 3:03:07
